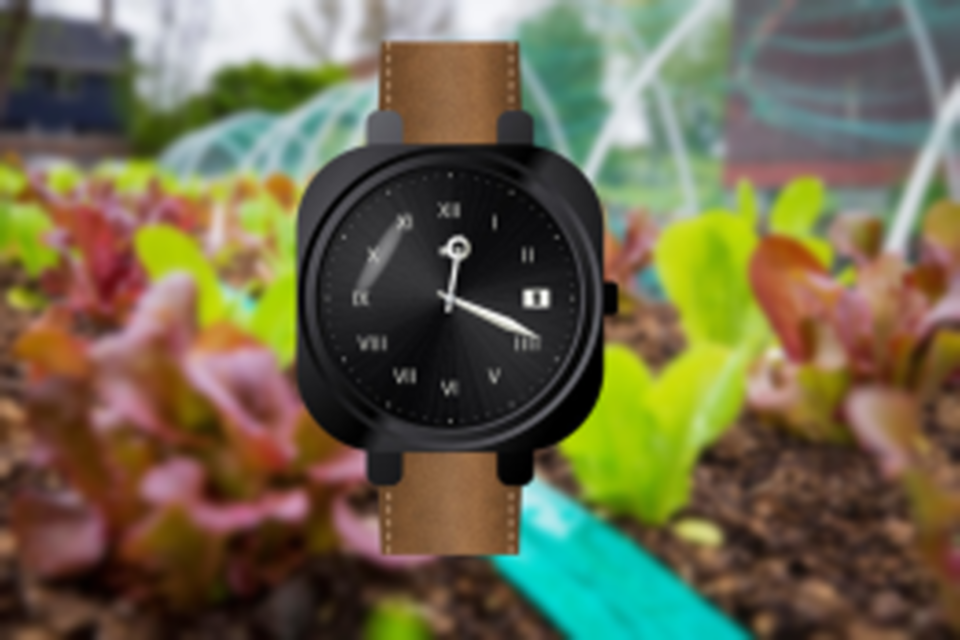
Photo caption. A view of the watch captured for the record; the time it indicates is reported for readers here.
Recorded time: 12:19
